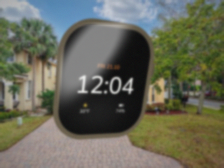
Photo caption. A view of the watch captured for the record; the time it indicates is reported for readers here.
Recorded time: 12:04
